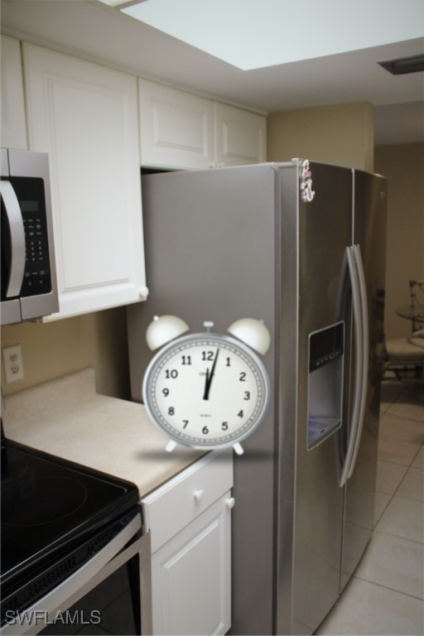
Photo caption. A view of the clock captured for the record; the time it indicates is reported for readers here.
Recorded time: 12:02
